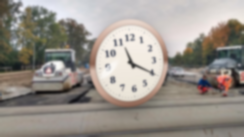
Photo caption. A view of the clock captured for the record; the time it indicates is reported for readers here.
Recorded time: 11:20
